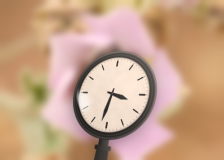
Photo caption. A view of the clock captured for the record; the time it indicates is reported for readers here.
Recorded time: 3:32
